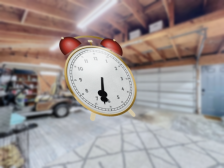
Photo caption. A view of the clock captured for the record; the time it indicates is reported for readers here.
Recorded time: 6:32
